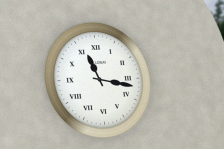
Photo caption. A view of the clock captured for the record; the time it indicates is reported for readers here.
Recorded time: 11:17
